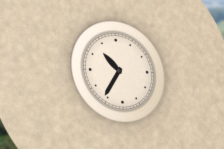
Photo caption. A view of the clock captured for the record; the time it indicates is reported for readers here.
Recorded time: 10:36
